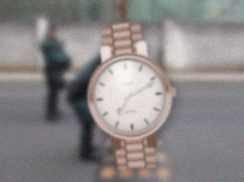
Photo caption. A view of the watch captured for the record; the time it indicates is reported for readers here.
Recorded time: 7:11
